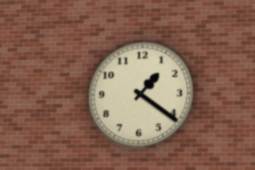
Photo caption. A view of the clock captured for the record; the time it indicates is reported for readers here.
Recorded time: 1:21
